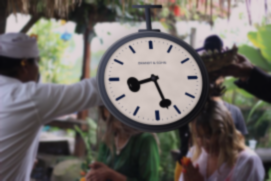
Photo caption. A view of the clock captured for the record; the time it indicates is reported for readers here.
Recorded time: 8:27
